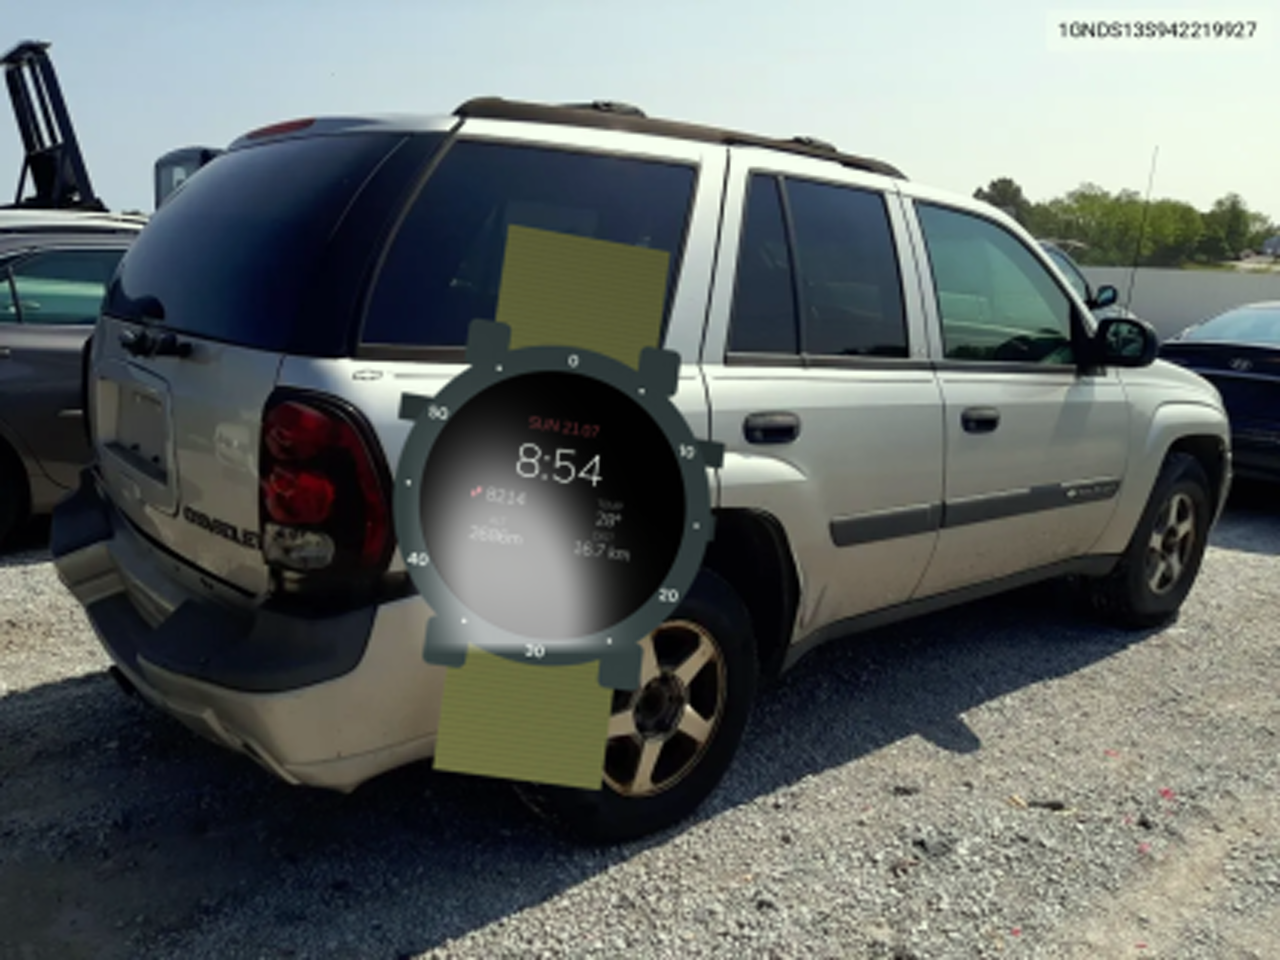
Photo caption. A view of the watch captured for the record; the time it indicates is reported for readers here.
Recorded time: 8:54
